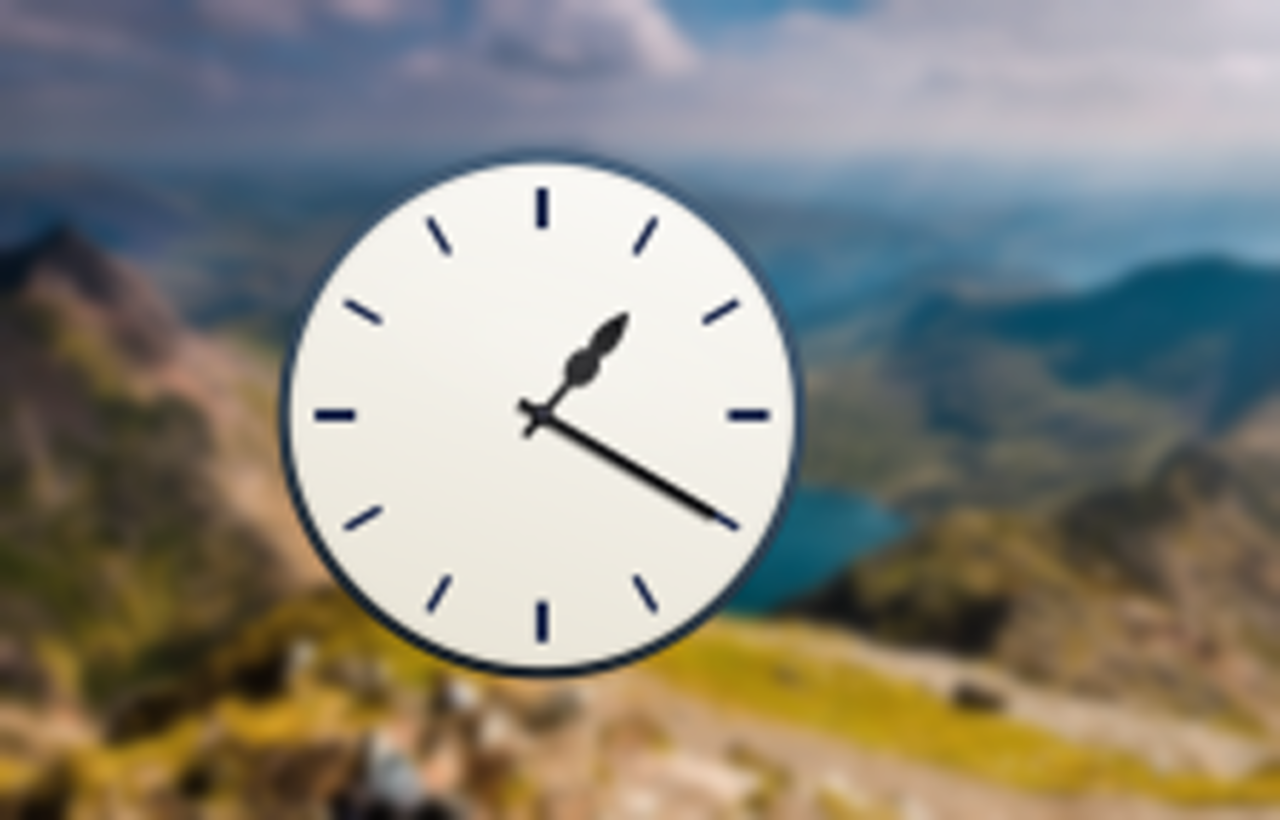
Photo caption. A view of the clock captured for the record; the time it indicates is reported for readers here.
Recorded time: 1:20
